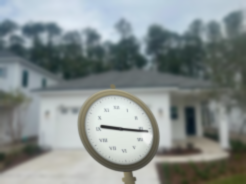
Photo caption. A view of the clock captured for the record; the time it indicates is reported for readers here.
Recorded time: 9:16
